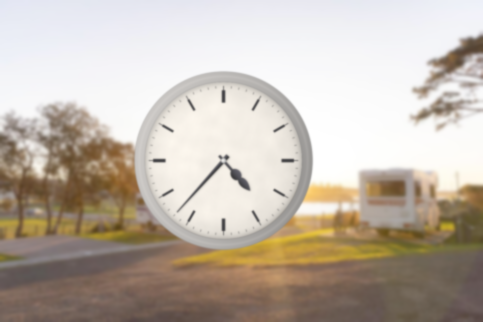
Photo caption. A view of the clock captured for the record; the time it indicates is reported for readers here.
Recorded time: 4:37
